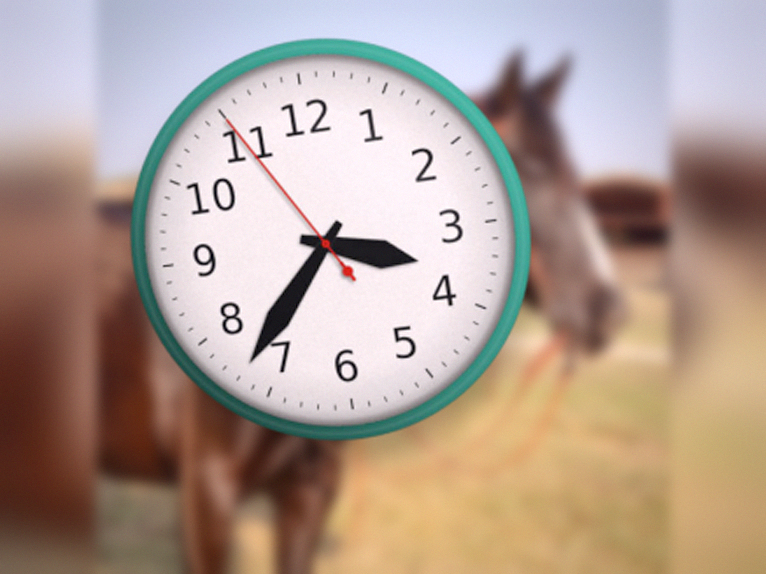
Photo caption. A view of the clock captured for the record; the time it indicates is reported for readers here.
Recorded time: 3:36:55
